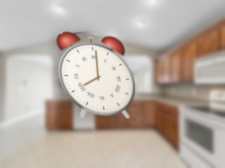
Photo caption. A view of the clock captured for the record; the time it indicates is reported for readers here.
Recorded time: 8:01
